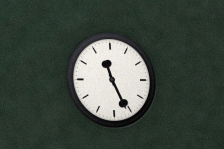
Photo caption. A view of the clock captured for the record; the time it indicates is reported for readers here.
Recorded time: 11:26
